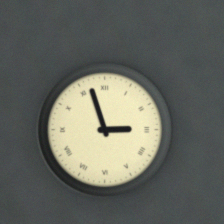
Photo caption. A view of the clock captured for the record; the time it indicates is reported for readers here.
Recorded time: 2:57
